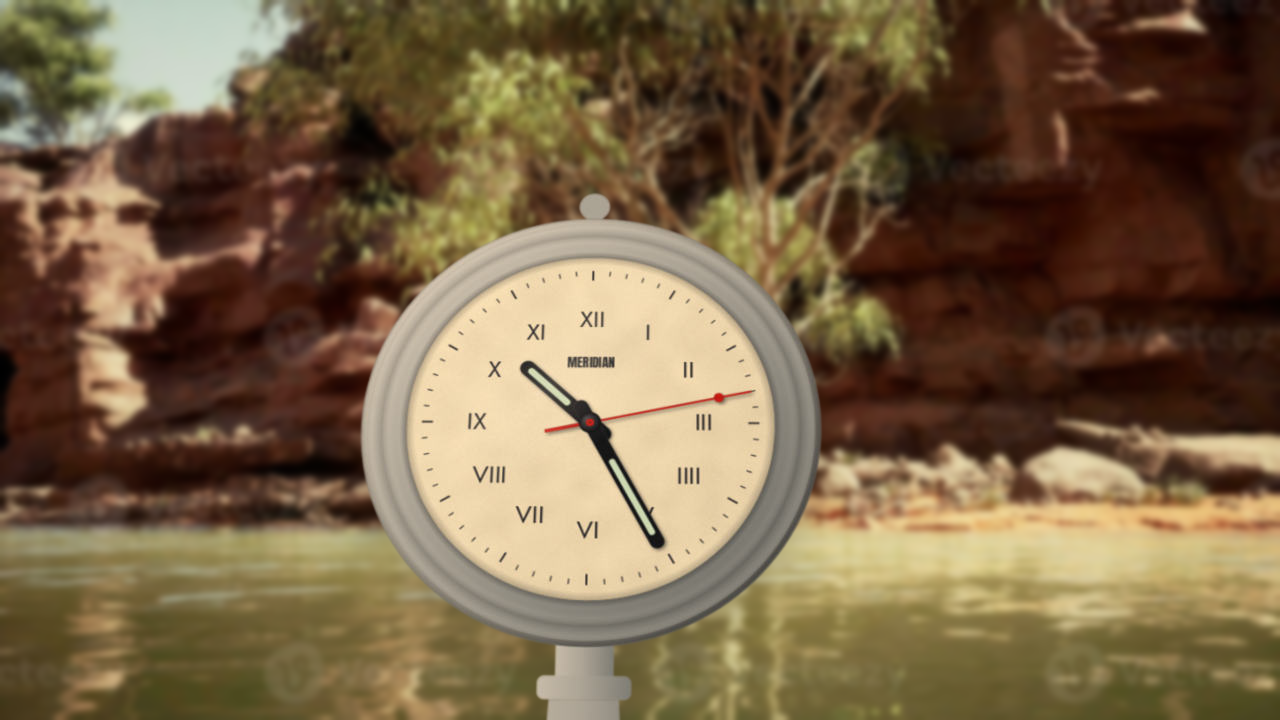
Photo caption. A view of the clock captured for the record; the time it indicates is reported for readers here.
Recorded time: 10:25:13
